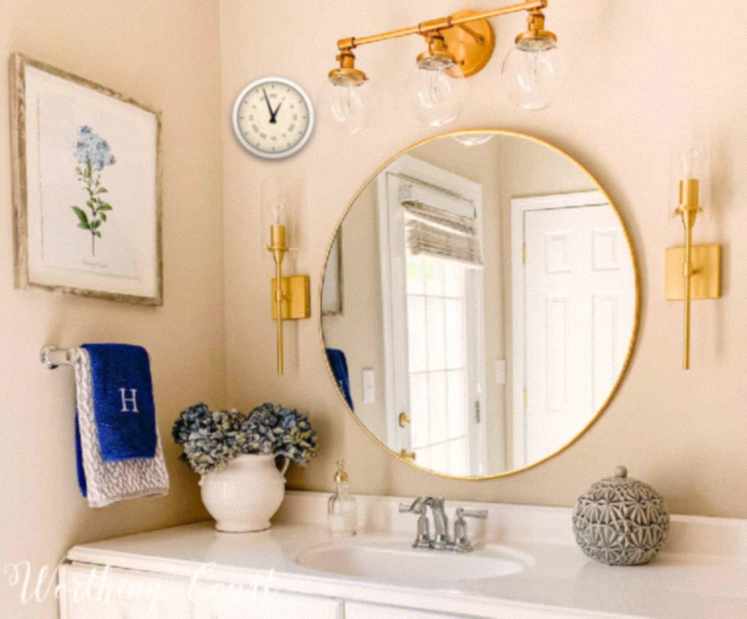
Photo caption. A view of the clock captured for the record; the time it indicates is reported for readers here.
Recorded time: 12:57
